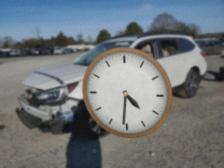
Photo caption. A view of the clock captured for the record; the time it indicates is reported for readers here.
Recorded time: 4:31
